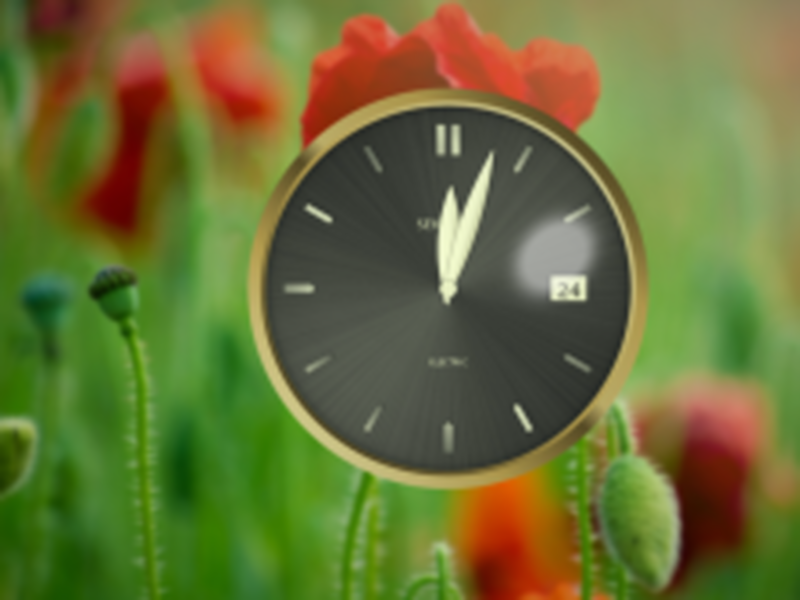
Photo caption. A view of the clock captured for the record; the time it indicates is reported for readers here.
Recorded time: 12:03
